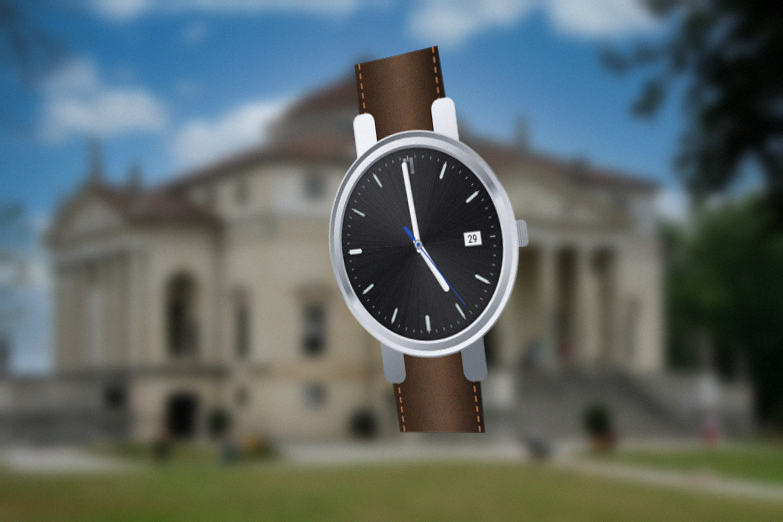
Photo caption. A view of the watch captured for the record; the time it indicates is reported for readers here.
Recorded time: 4:59:24
